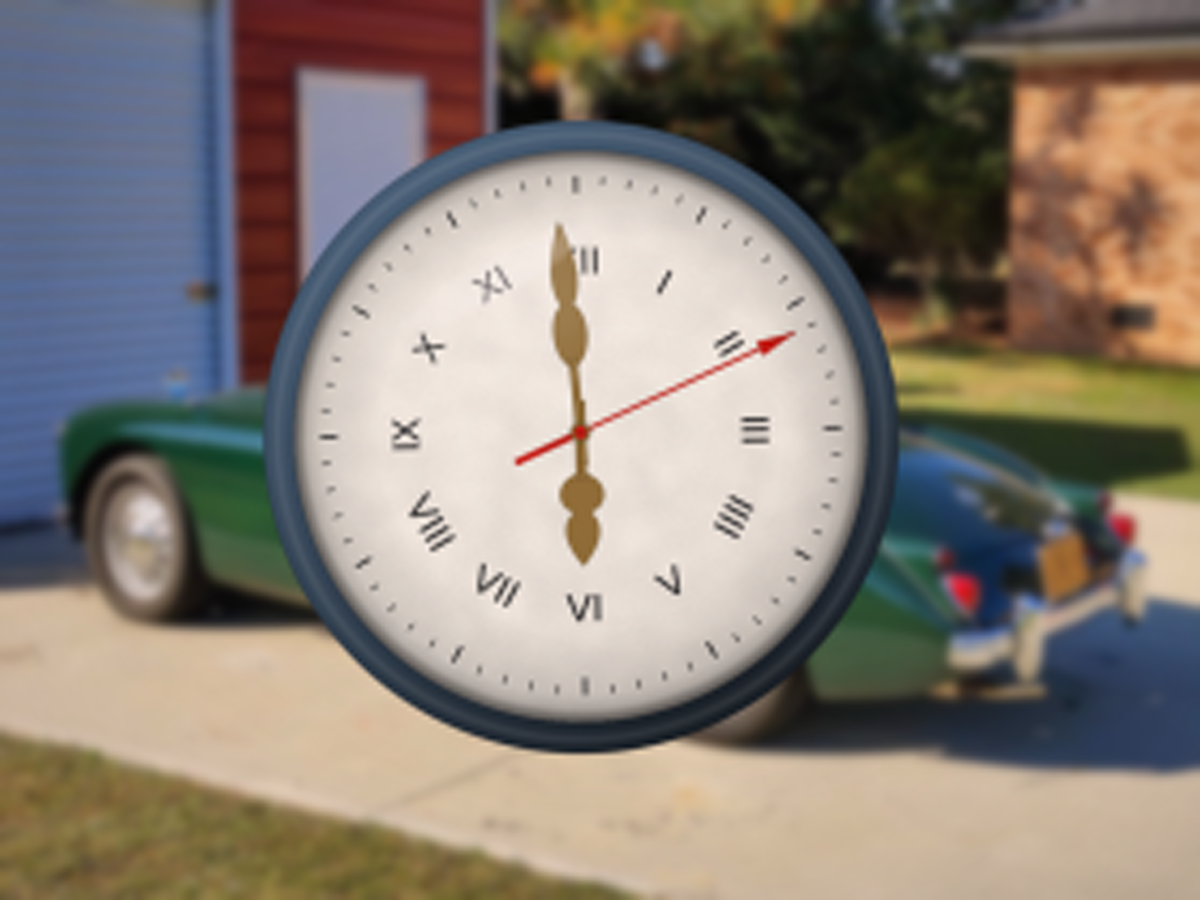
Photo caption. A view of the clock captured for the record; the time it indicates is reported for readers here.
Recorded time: 5:59:11
